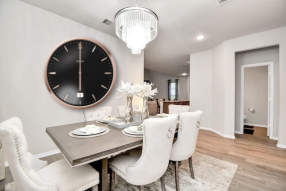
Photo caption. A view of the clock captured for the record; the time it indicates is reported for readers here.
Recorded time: 6:00
